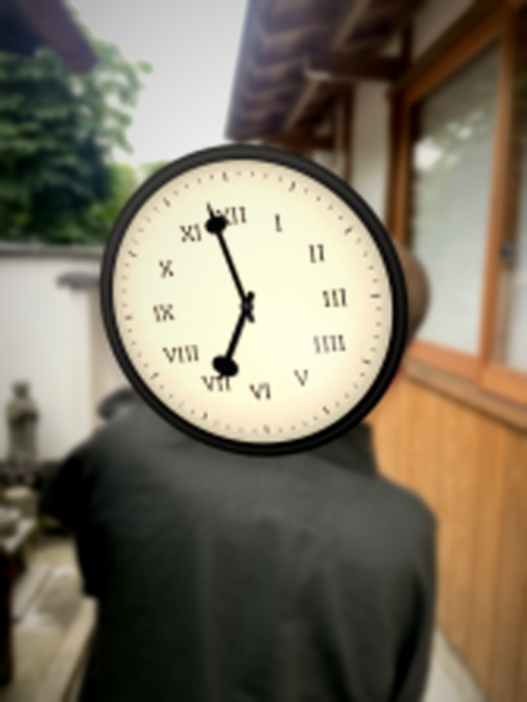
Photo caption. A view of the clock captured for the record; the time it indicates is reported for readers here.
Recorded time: 6:58
